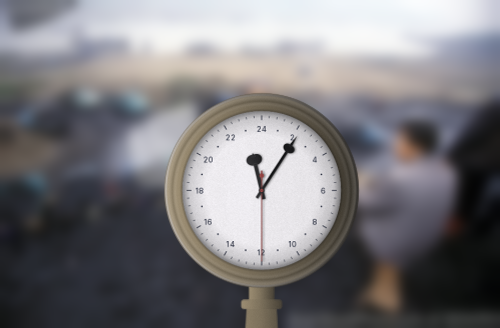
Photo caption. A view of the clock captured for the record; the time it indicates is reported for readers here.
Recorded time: 23:05:30
